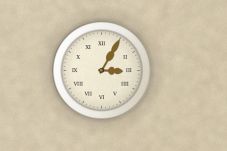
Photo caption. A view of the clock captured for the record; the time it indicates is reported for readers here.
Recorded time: 3:05
